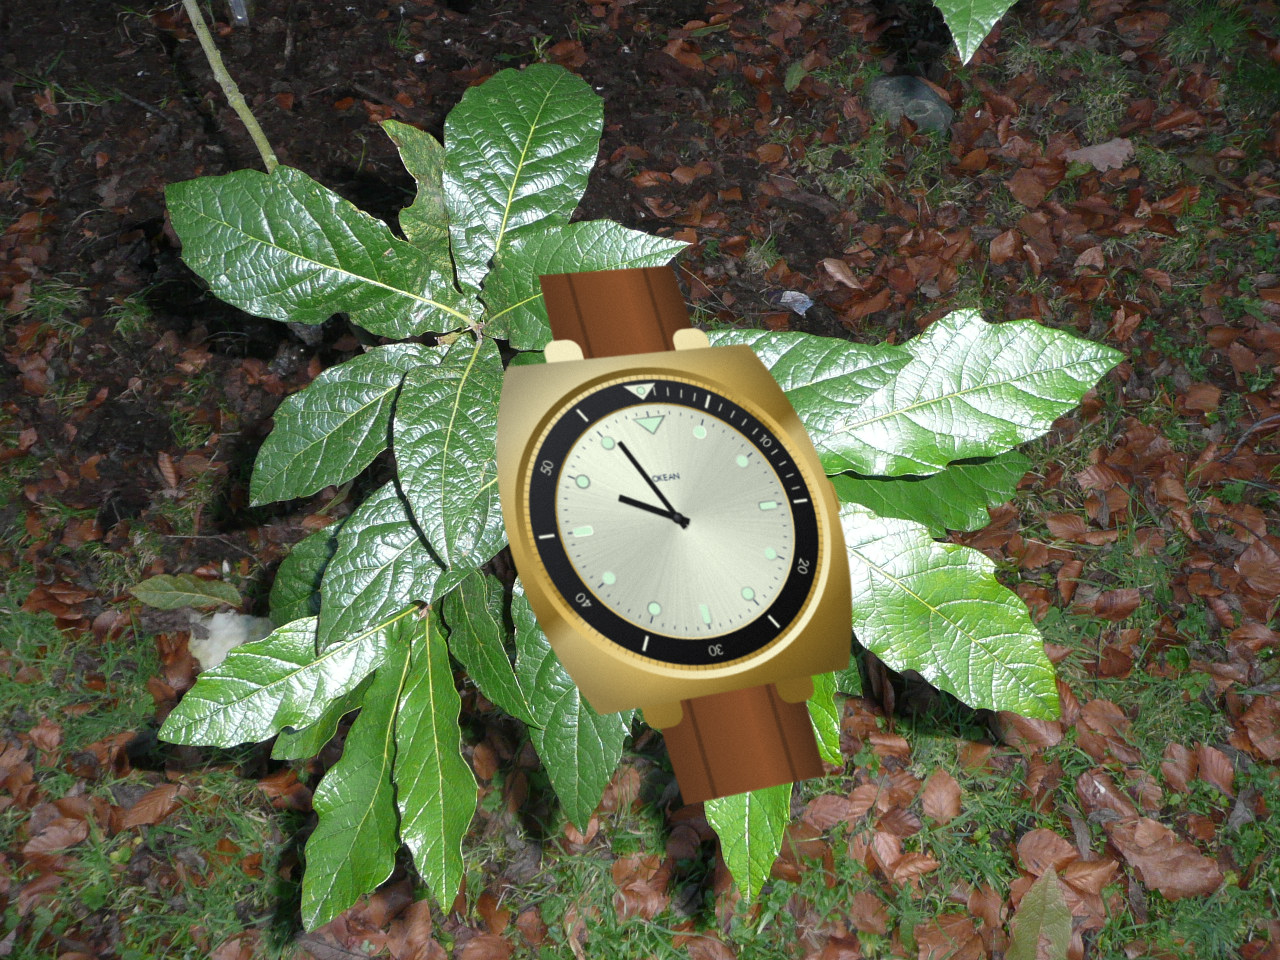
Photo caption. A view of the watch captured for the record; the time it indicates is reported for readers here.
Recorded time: 9:56
